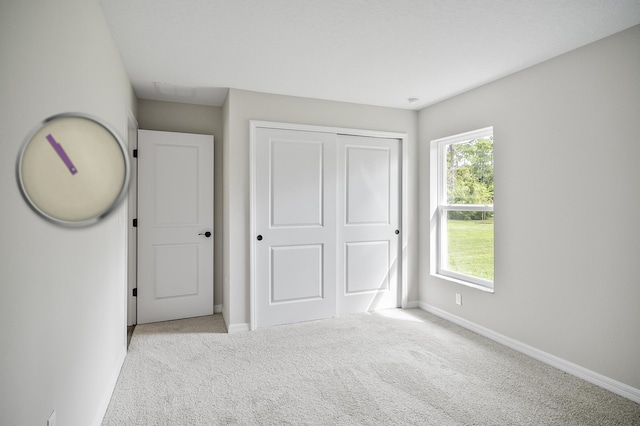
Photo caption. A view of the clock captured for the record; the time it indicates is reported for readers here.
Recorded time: 10:54
